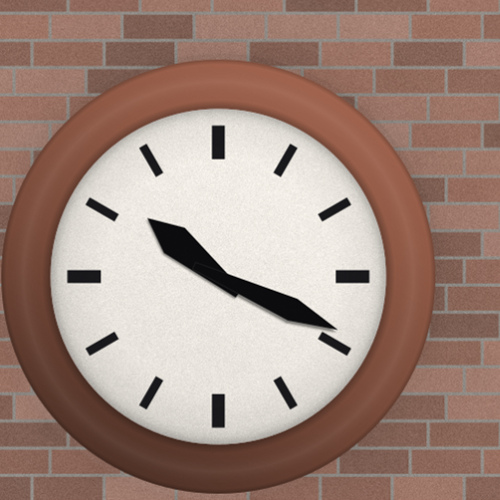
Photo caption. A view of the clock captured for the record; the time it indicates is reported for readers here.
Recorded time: 10:19
